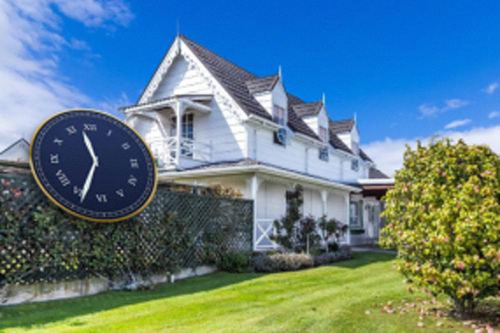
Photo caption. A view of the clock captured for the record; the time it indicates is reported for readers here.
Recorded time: 11:34
